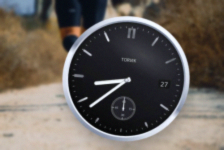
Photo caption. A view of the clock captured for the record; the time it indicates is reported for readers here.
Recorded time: 8:38
